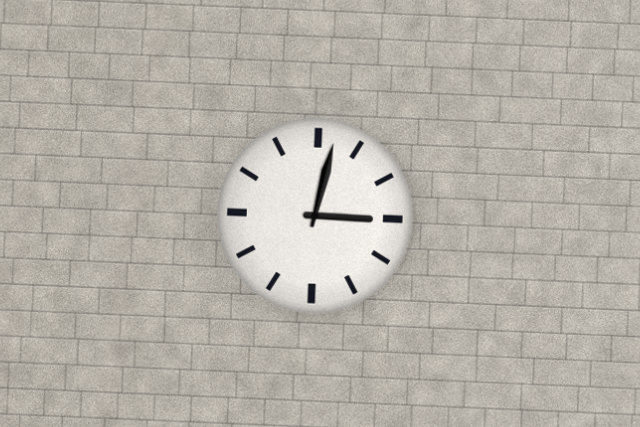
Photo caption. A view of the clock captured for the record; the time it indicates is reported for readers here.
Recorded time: 3:02
